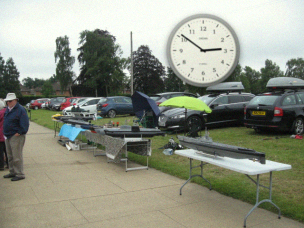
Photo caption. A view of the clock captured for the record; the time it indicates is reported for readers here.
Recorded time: 2:51
